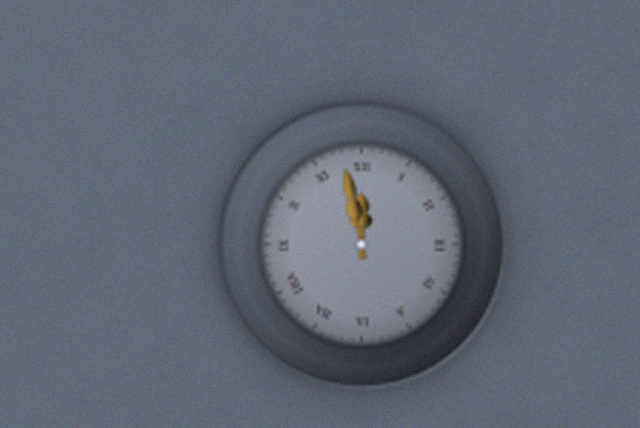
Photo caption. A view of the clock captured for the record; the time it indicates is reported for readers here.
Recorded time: 11:58
